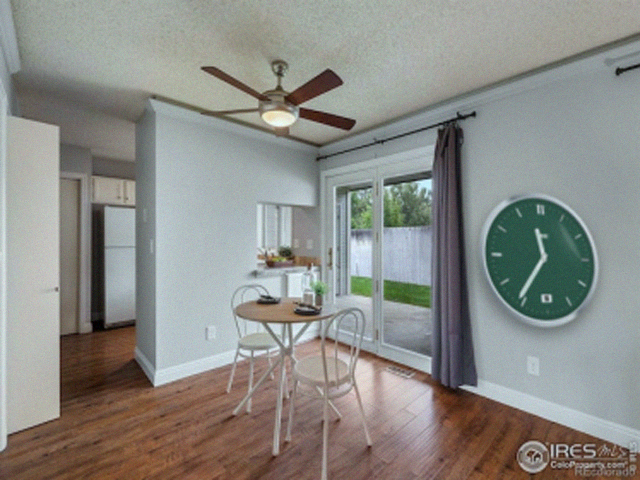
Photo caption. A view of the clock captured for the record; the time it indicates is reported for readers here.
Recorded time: 11:36
